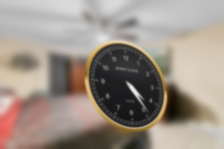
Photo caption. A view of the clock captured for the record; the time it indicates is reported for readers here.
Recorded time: 4:24
